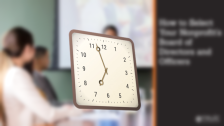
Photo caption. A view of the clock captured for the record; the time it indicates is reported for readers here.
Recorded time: 6:57
